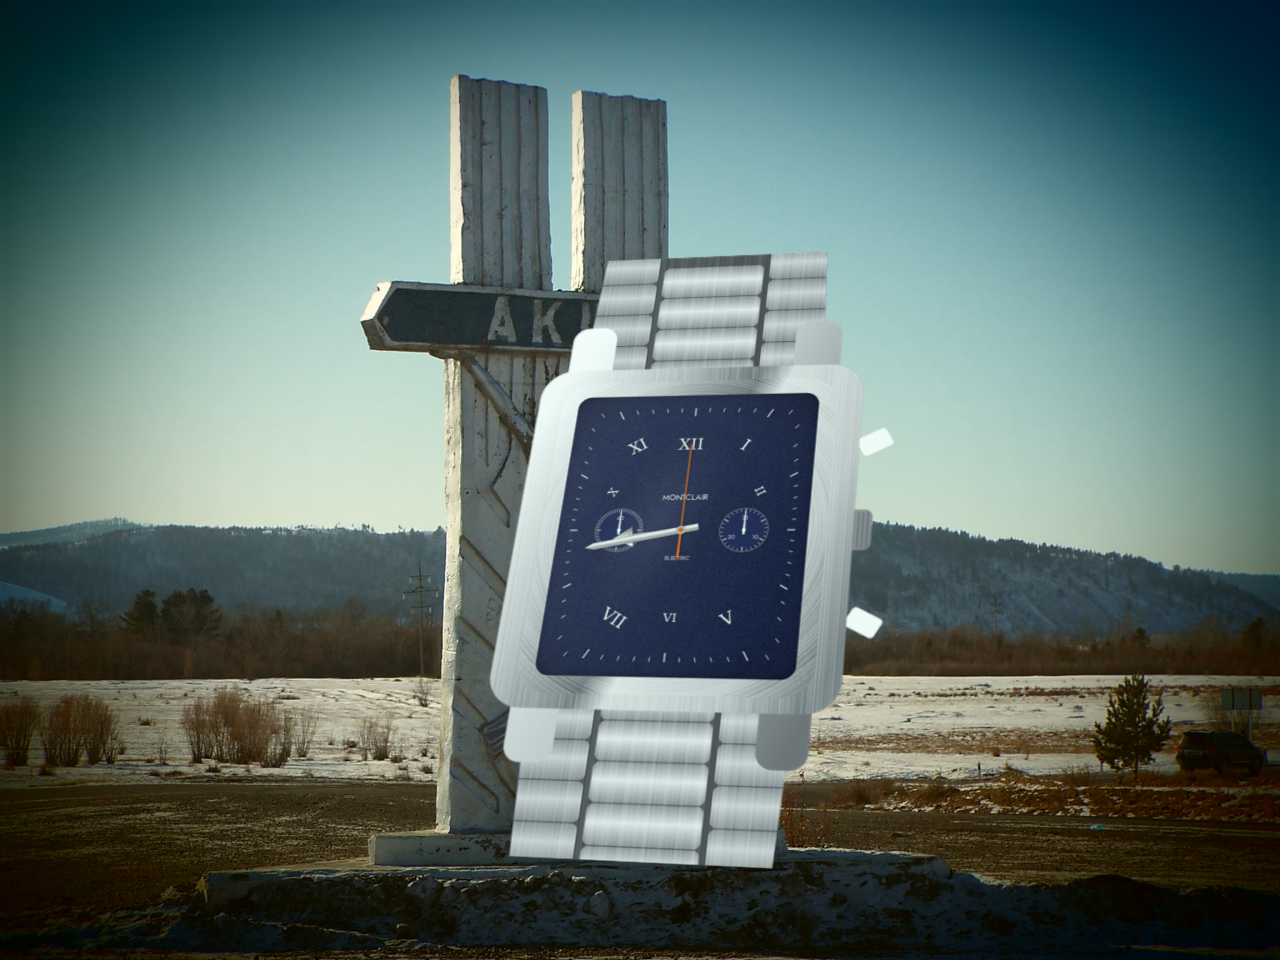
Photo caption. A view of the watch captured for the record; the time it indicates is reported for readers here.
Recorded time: 8:43
